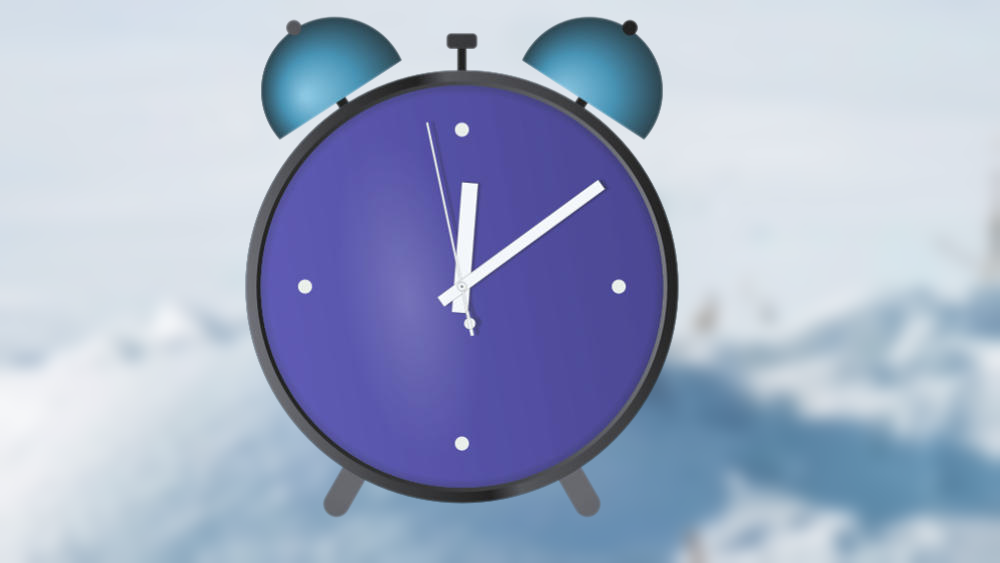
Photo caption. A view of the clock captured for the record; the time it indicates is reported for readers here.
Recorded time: 12:08:58
